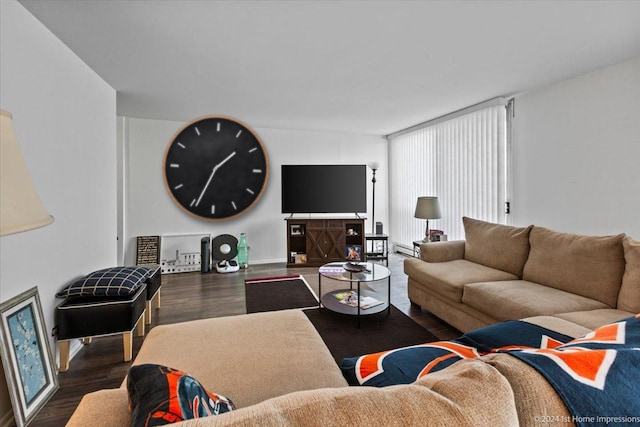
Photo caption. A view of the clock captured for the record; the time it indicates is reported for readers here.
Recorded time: 1:34
